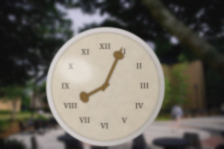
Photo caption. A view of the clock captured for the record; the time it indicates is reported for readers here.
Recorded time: 8:04
